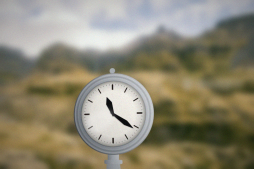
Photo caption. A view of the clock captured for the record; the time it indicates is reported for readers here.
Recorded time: 11:21
